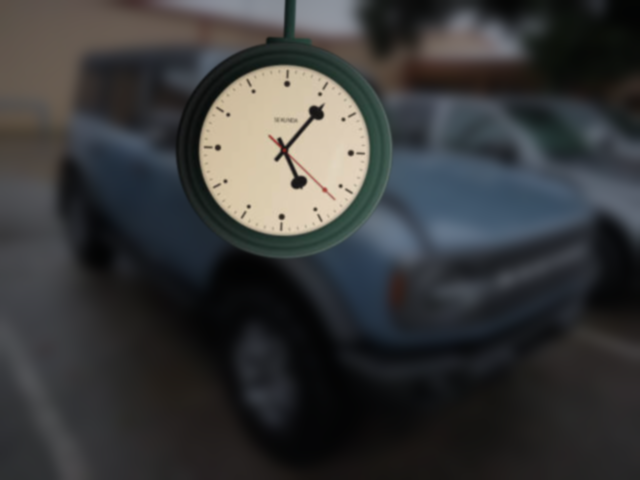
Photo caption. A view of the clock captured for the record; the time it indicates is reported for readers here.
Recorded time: 5:06:22
